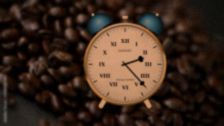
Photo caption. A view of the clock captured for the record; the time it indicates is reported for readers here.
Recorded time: 2:23
